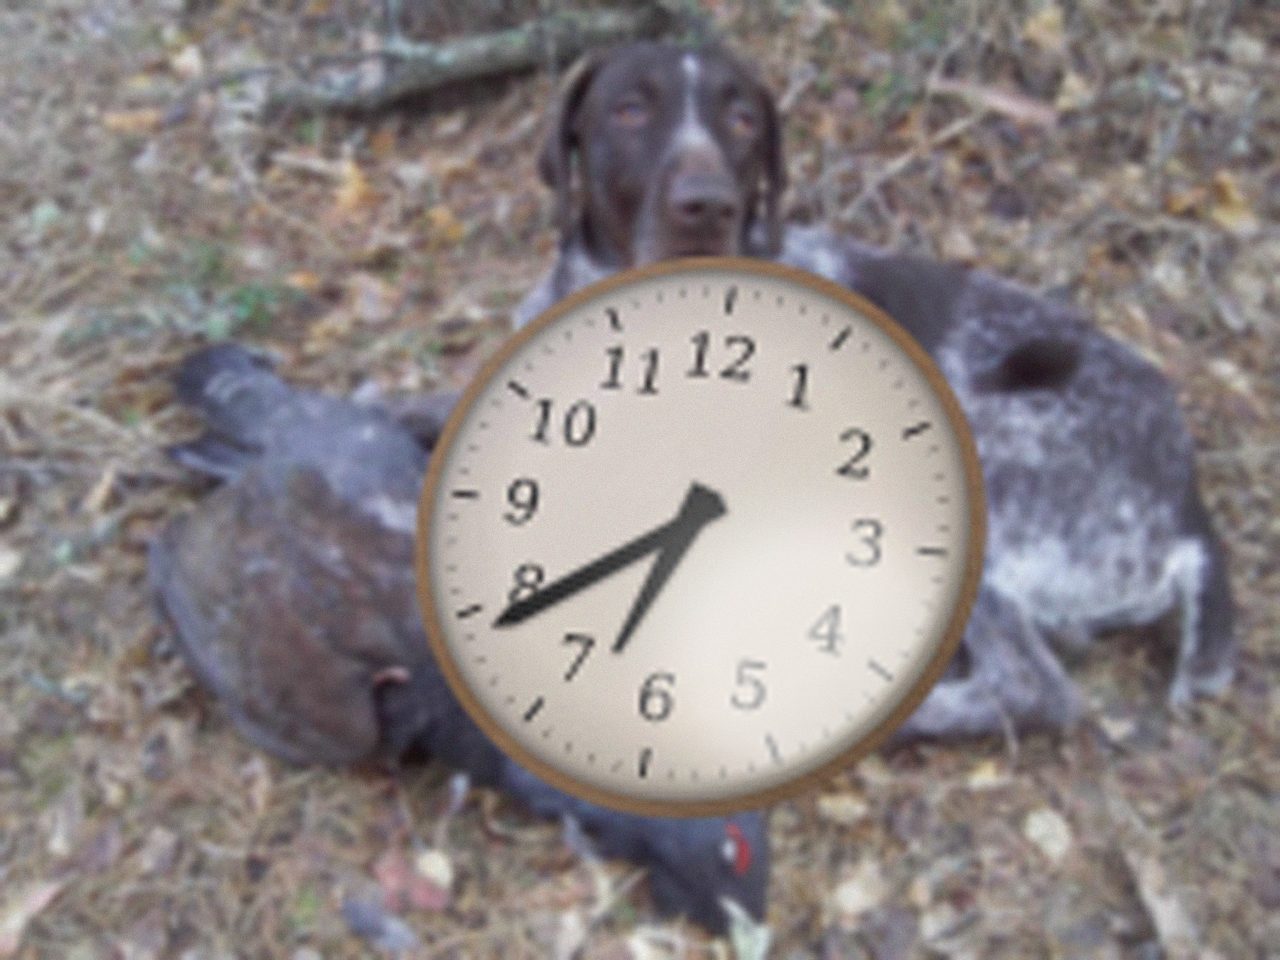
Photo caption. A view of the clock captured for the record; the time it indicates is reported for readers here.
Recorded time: 6:39
